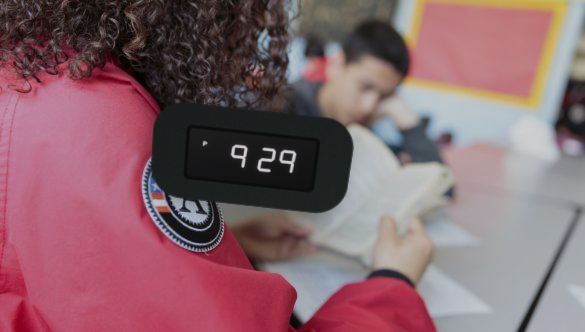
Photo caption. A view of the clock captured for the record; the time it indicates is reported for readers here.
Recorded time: 9:29
